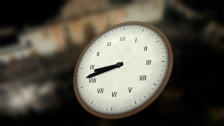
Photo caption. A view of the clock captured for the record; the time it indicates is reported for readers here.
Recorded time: 8:42
